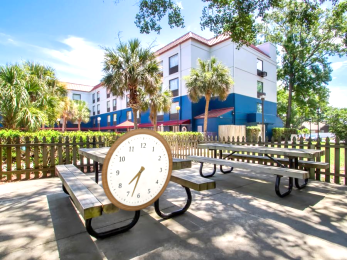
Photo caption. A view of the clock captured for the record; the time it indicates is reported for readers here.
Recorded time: 7:33
